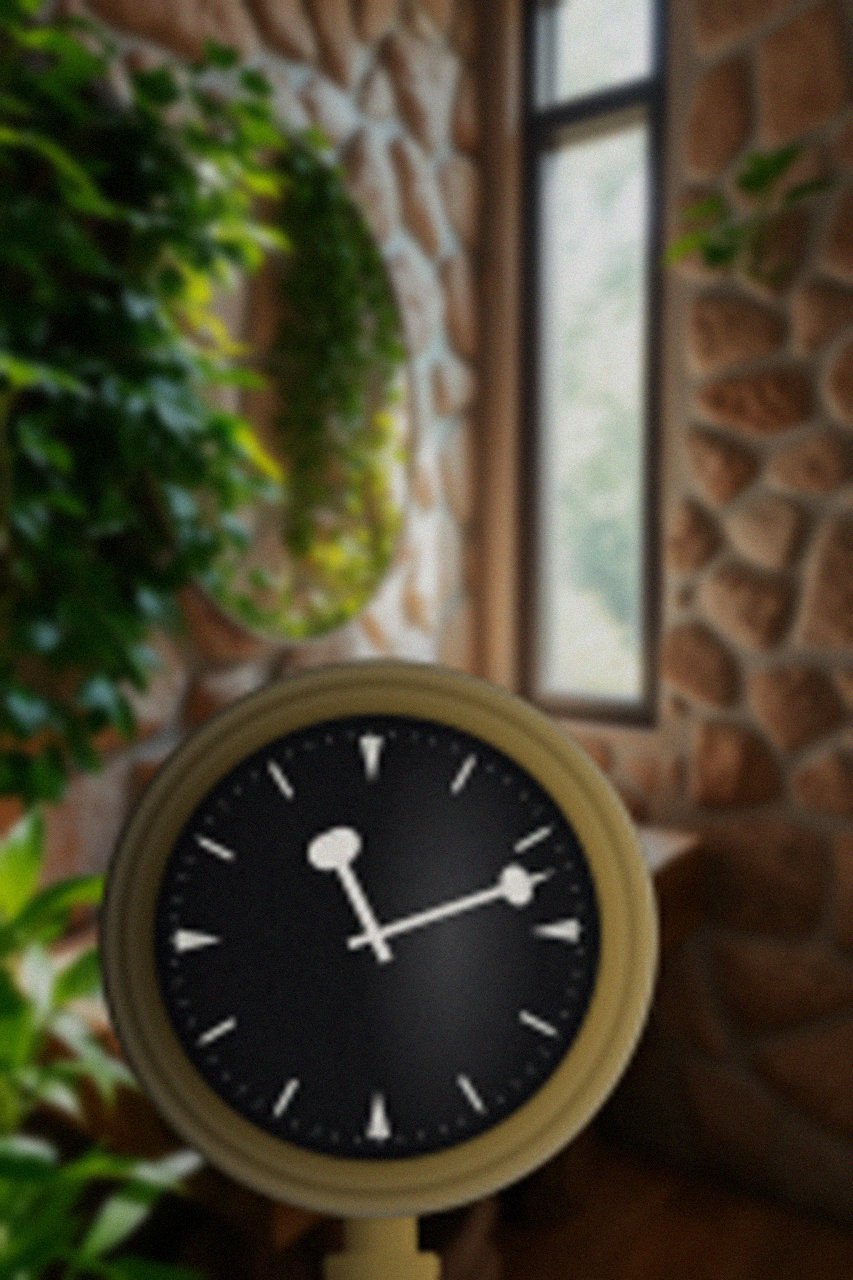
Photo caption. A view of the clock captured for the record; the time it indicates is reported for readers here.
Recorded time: 11:12
